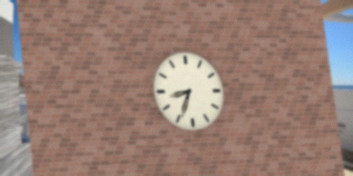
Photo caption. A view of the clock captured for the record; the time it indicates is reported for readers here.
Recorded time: 8:34
